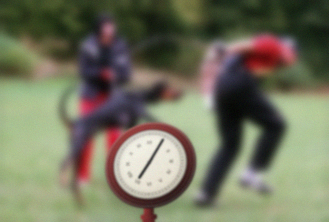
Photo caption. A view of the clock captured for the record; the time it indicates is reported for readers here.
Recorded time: 7:05
